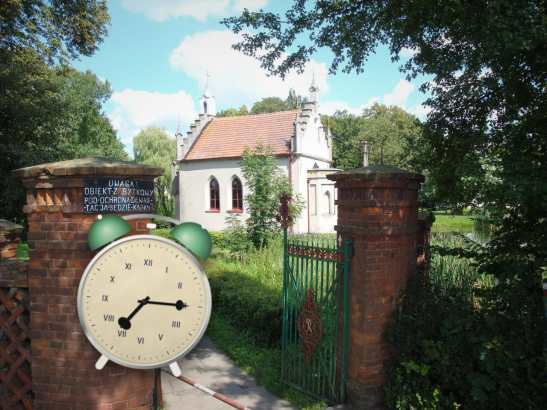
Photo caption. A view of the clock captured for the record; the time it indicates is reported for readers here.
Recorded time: 7:15
